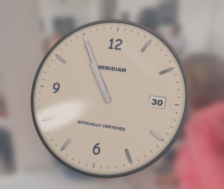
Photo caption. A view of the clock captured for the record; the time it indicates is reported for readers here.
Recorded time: 10:55
